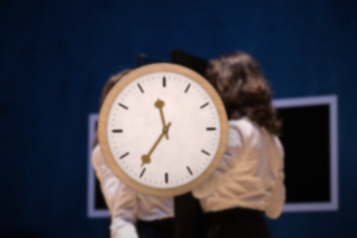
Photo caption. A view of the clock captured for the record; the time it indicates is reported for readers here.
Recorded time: 11:36
